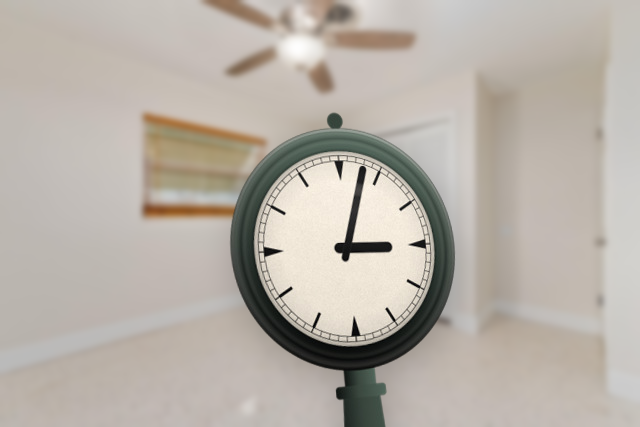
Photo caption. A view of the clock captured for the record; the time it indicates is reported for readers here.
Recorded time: 3:03
